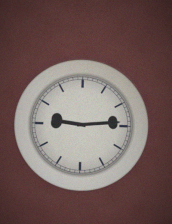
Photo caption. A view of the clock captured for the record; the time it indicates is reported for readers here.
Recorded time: 9:14
